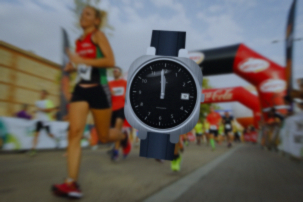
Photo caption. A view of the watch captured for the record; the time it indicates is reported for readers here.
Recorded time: 11:59
